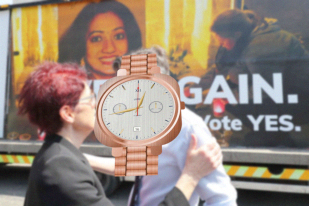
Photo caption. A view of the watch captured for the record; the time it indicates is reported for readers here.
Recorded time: 12:43
